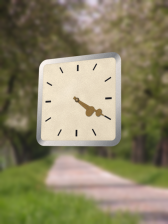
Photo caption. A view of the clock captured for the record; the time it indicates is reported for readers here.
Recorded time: 4:20
